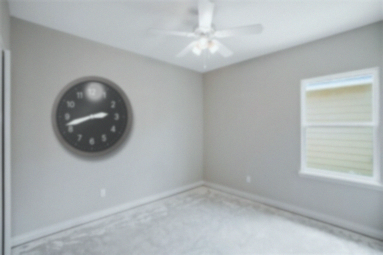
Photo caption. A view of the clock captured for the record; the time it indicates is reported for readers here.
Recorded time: 2:42
